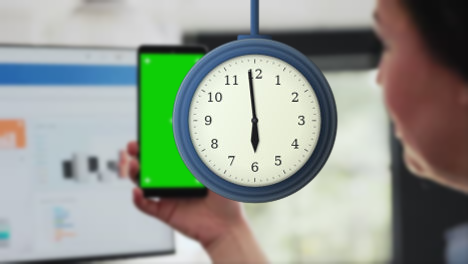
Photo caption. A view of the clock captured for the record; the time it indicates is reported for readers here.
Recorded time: 5:59
